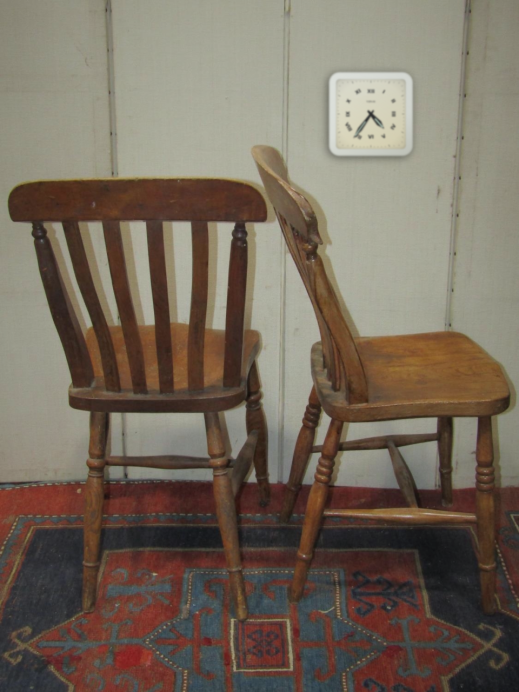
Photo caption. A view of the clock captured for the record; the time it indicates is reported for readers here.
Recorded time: 4:36
